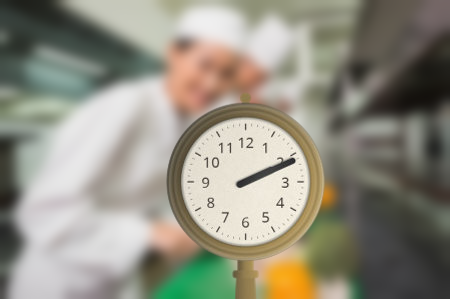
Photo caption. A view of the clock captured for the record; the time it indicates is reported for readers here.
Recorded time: 2:11
